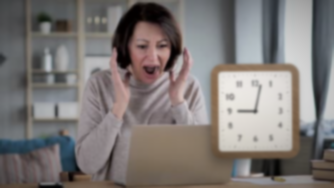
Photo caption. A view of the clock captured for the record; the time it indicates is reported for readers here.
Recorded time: 9:02
